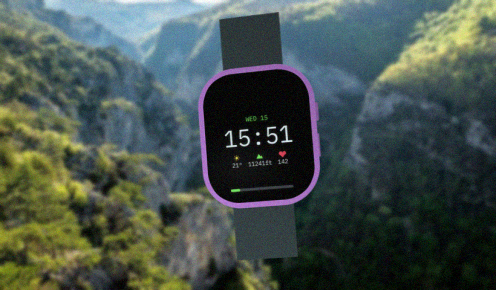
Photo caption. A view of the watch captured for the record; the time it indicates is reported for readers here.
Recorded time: 15:51
